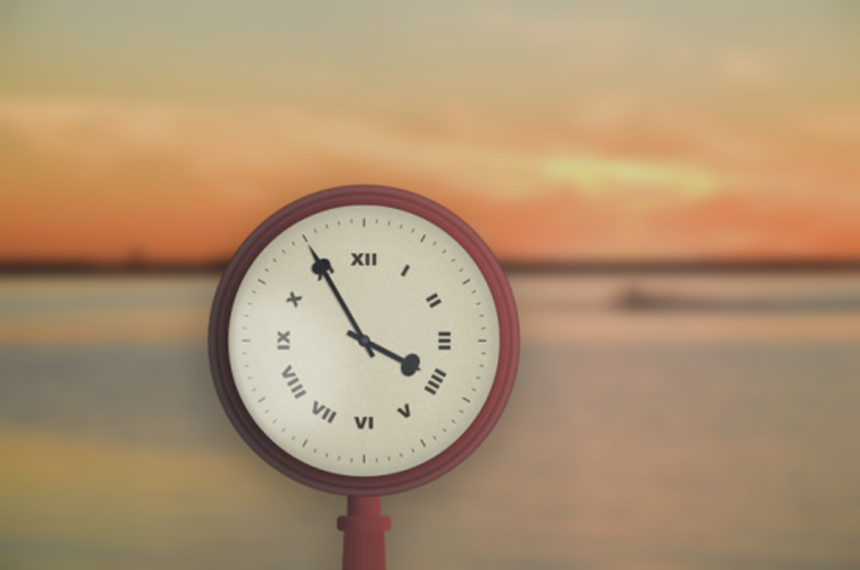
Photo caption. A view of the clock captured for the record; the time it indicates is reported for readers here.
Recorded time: 3:55
